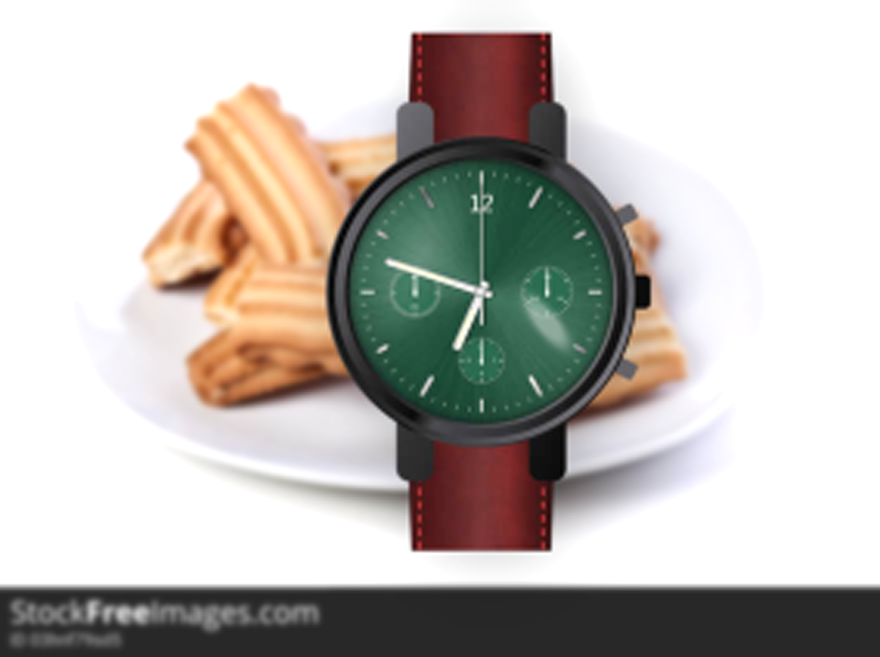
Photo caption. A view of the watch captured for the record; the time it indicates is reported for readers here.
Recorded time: 6:48
